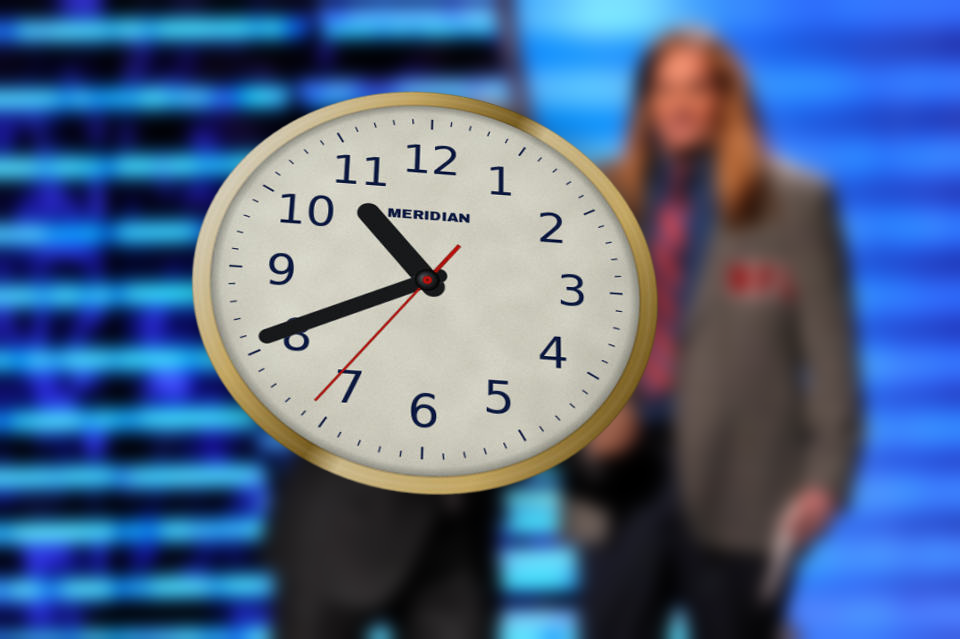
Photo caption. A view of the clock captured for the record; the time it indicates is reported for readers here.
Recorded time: 10:40:36
